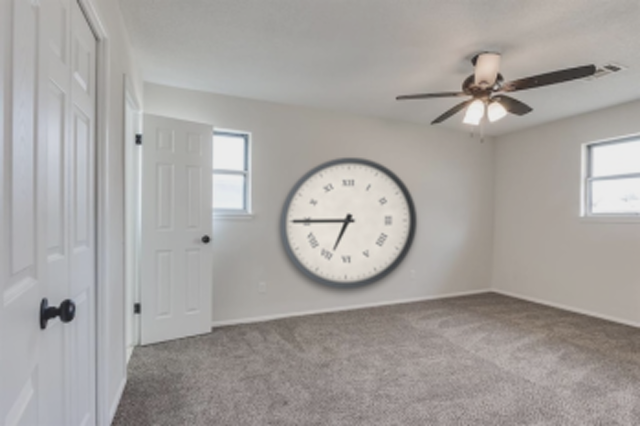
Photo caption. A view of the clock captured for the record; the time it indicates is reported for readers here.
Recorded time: 6:45
